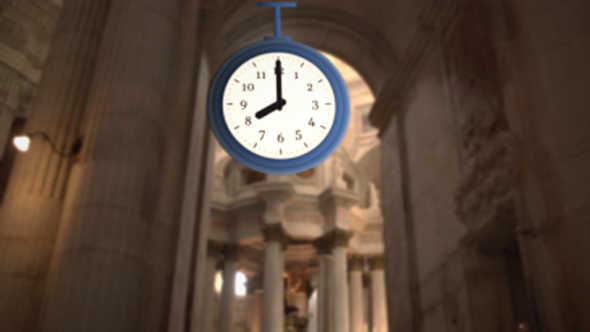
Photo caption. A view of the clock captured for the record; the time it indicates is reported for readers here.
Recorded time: 8:00
